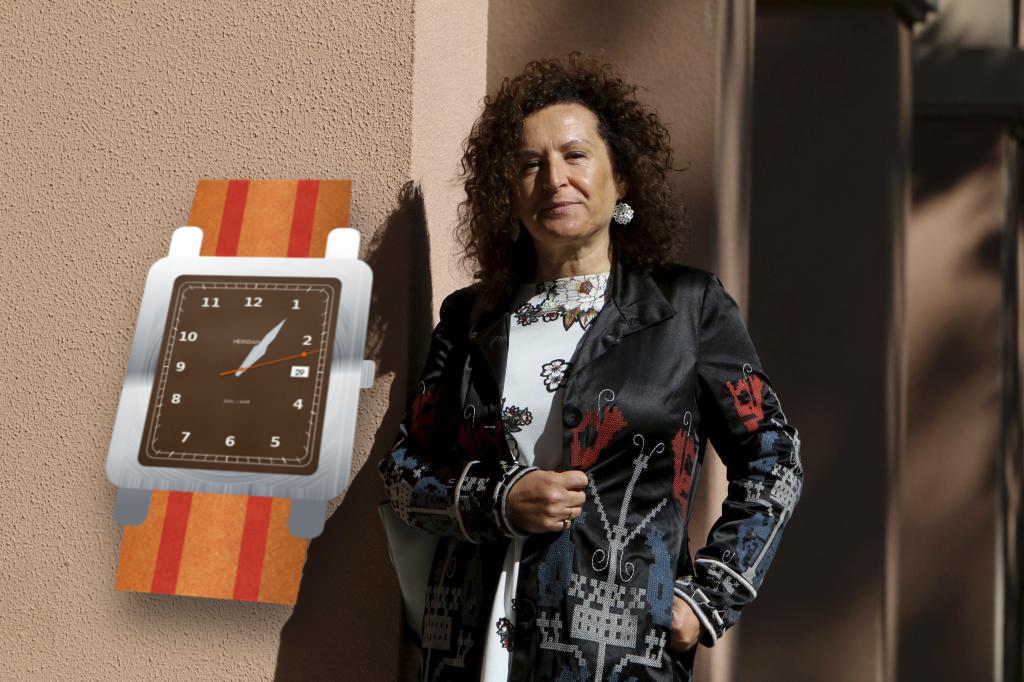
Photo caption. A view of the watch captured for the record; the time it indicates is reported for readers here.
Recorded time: 1:05:12
